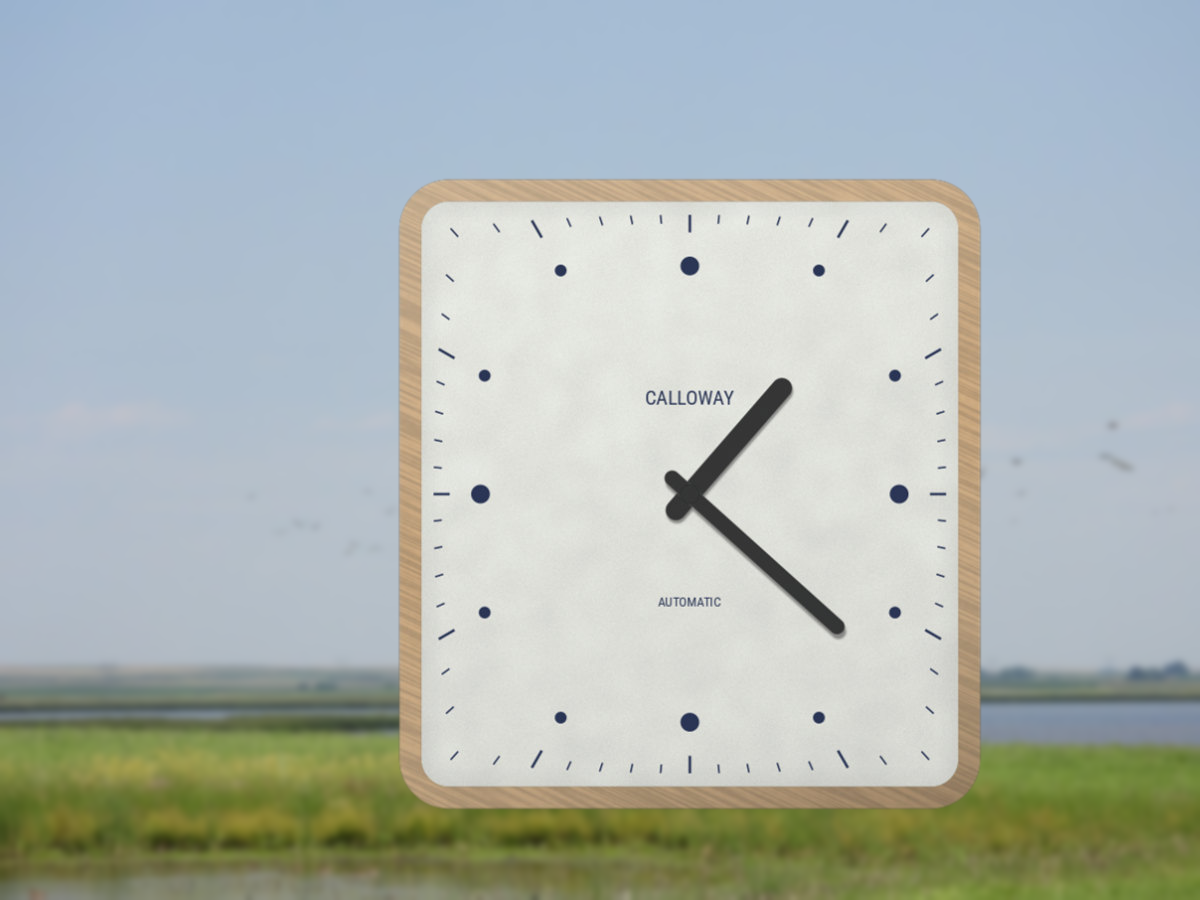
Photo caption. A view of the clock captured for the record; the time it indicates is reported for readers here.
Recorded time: 1:22
